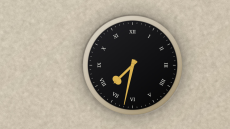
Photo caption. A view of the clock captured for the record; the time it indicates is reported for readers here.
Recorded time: 7:32
